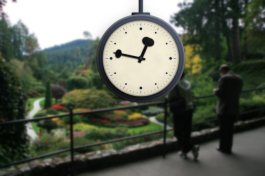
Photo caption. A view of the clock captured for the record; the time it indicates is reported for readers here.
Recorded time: 12:47
